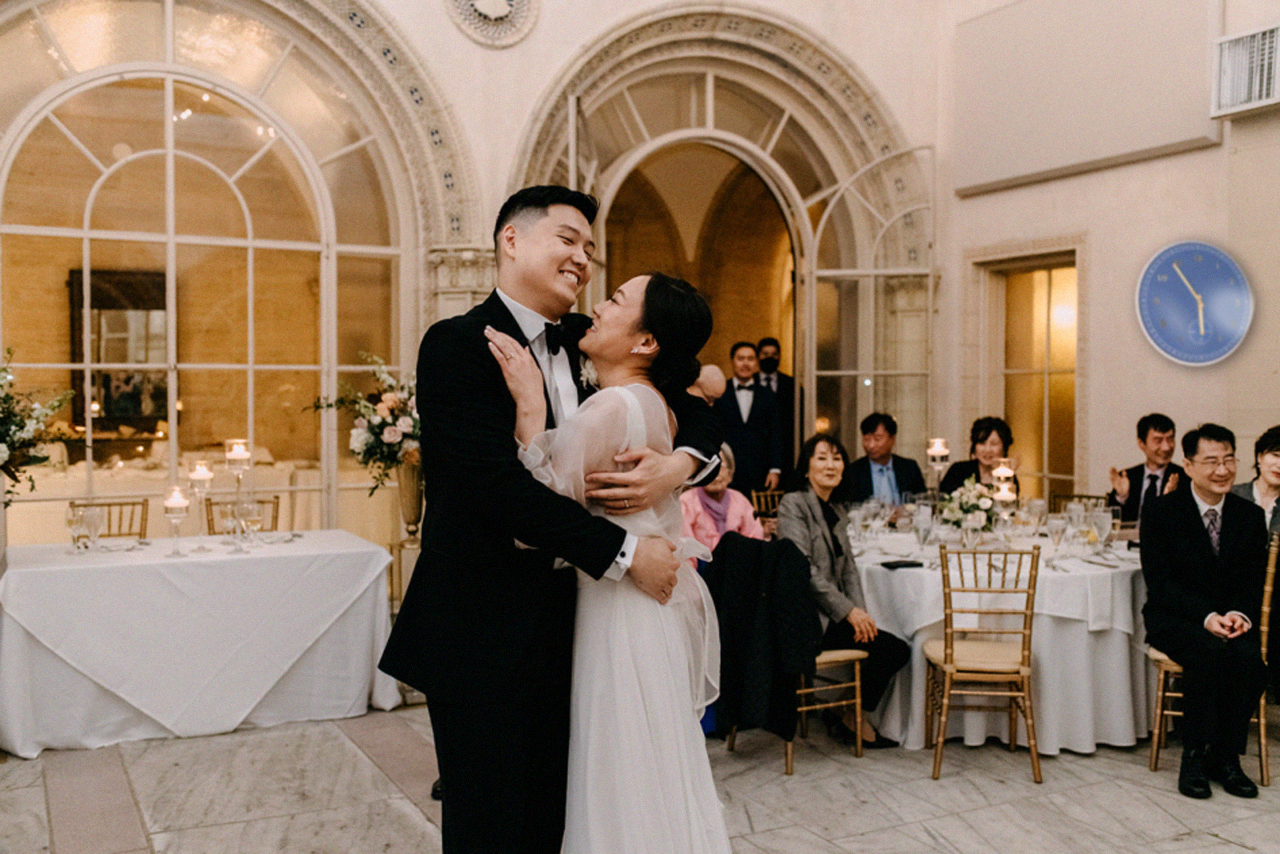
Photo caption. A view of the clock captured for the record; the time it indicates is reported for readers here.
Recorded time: 5:54
